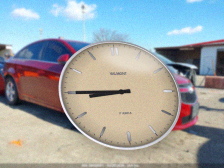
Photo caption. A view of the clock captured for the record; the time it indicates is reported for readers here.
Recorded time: 8:45
